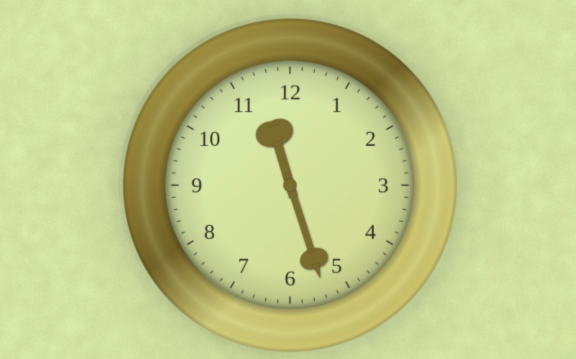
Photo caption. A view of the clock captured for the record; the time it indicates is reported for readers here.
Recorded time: 11:27
